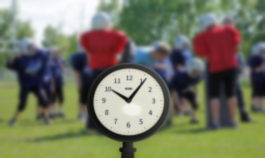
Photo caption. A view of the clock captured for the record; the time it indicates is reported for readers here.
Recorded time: 10:06
